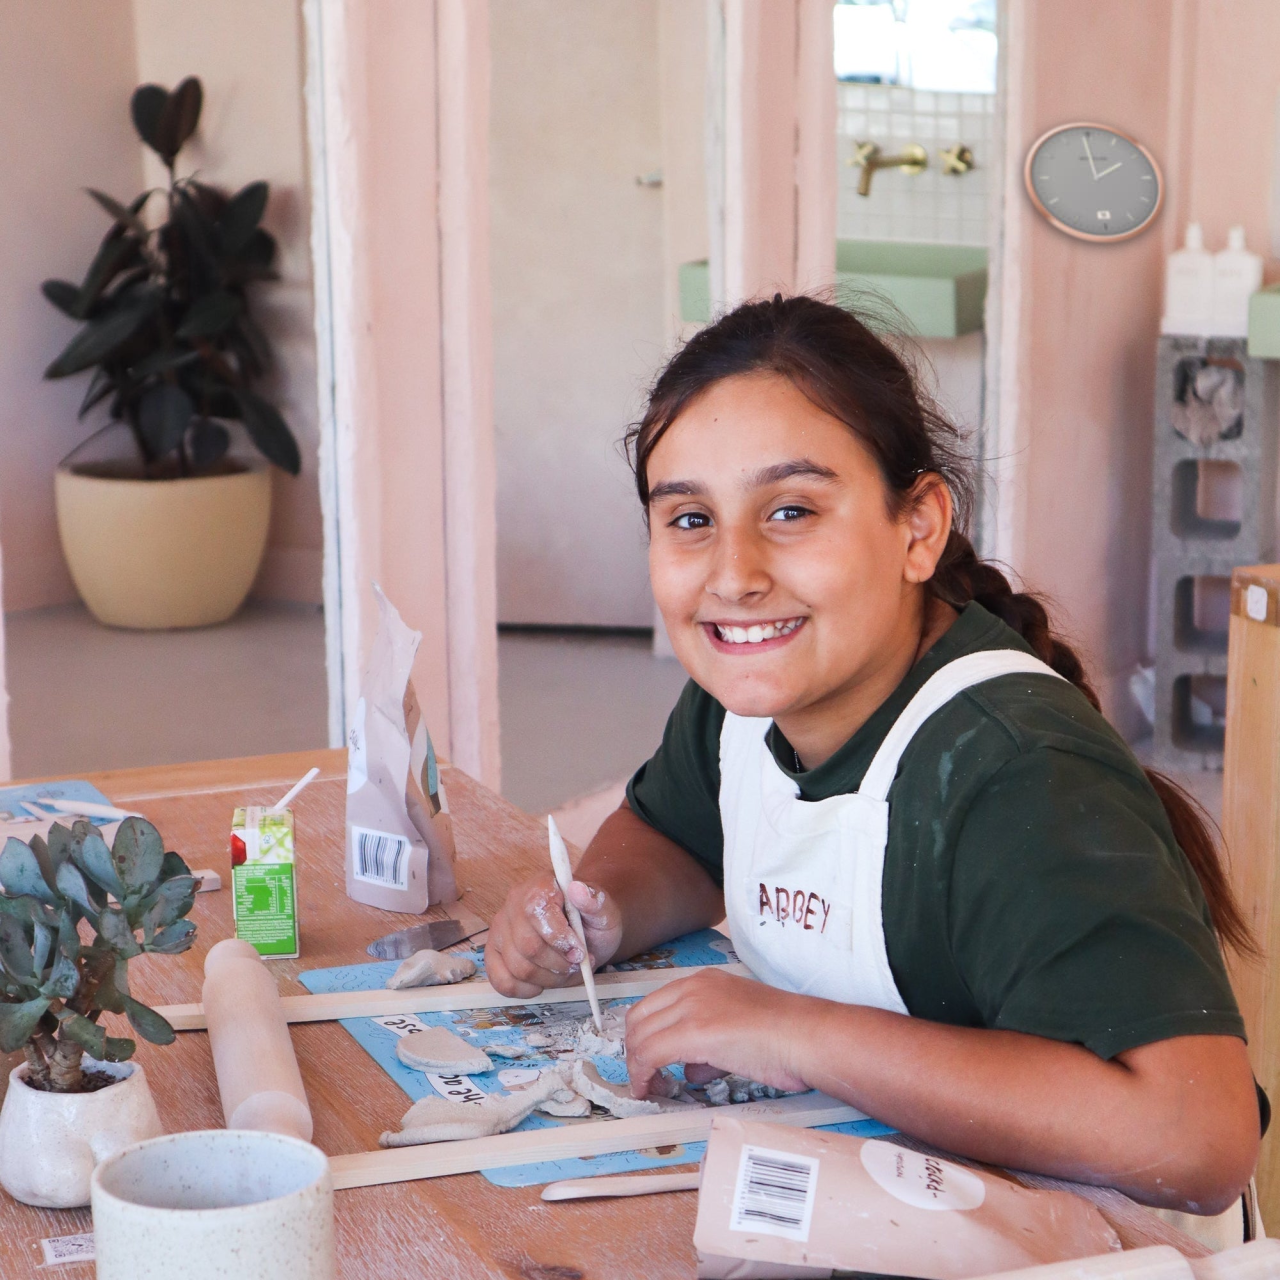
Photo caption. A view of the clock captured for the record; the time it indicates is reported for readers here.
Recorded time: 1:59
